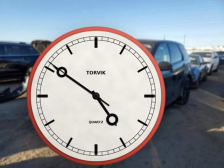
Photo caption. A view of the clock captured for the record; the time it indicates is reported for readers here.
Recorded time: 4:50:51
